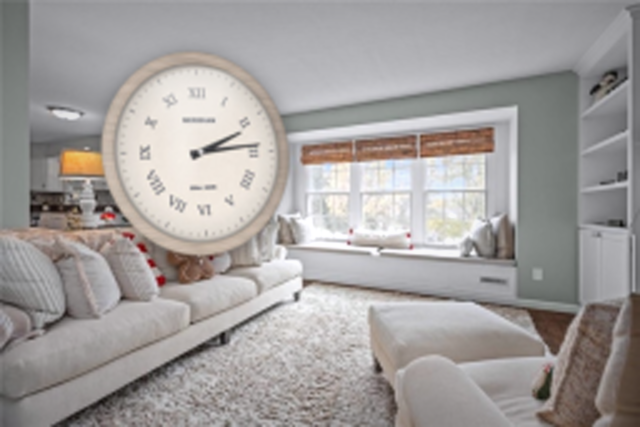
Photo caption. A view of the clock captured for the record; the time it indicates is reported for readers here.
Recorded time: 2:14
